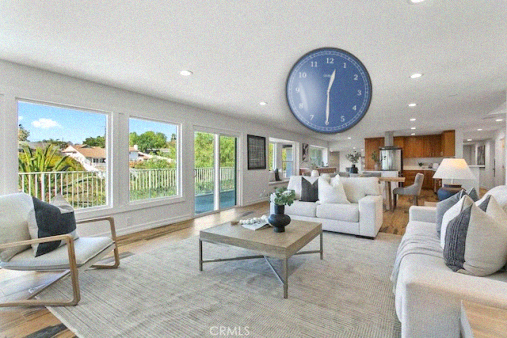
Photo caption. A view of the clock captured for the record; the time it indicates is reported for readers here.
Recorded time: 12:30
